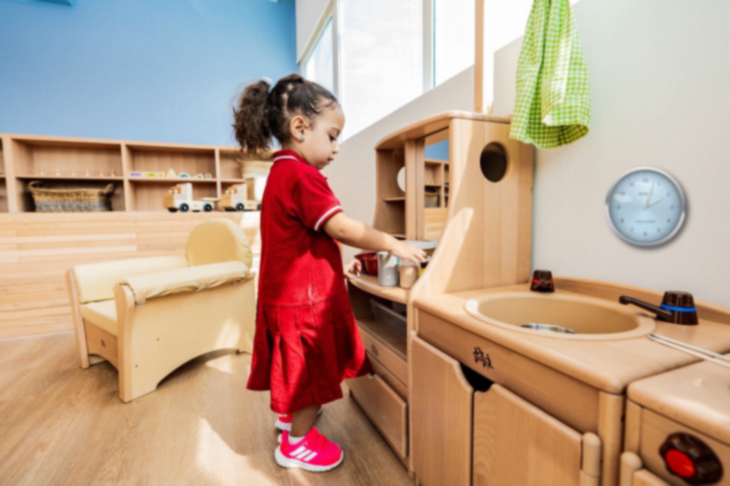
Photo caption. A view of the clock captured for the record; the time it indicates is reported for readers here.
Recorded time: 2:03
